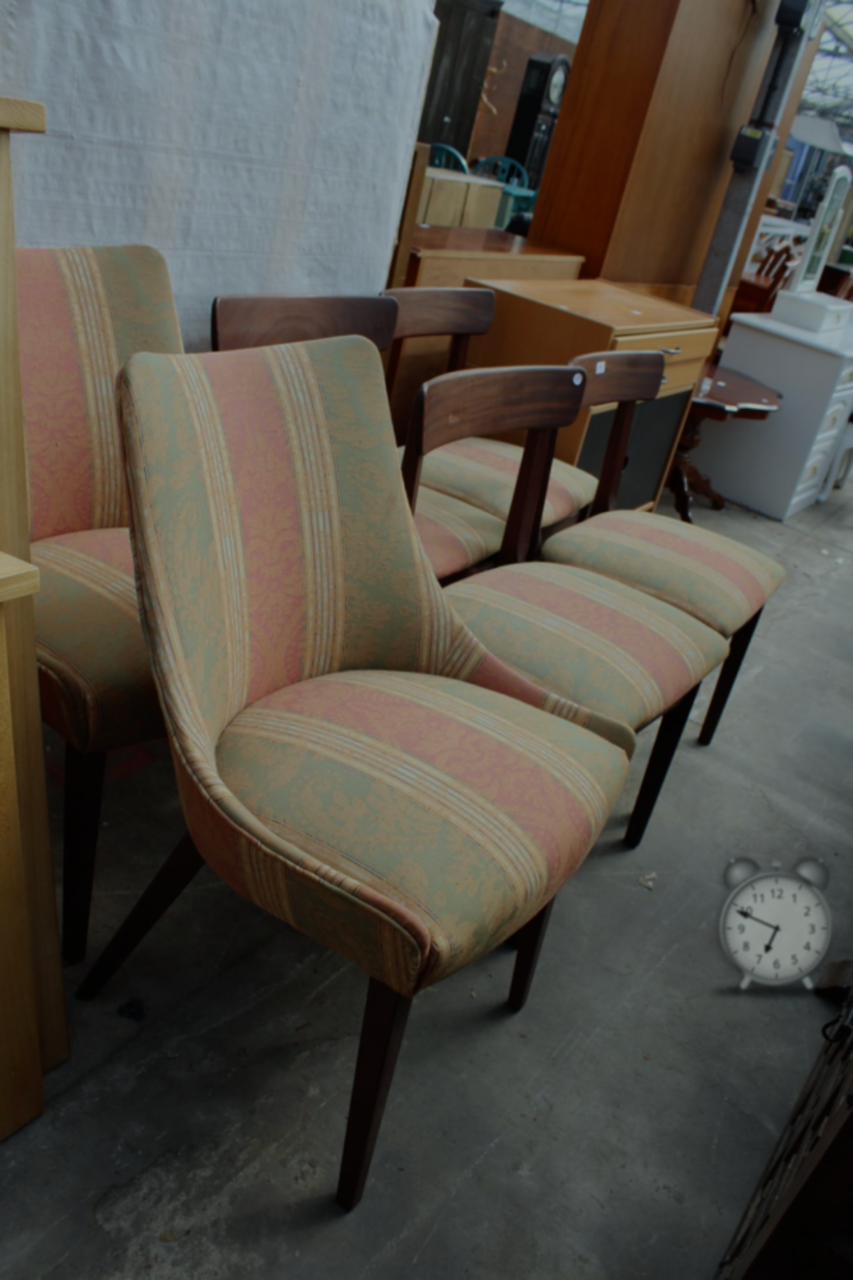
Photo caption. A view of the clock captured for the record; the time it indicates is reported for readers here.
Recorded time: 6:49
